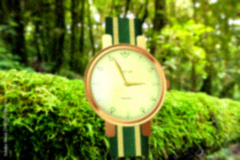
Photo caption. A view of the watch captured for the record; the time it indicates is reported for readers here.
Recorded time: 2:56
